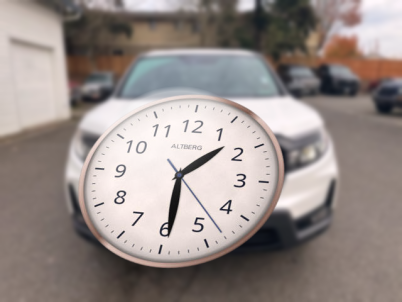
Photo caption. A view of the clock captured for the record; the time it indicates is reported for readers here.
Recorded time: 1:29:23
